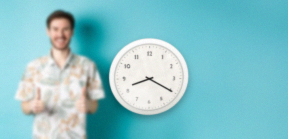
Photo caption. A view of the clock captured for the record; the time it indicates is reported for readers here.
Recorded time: 8:20
